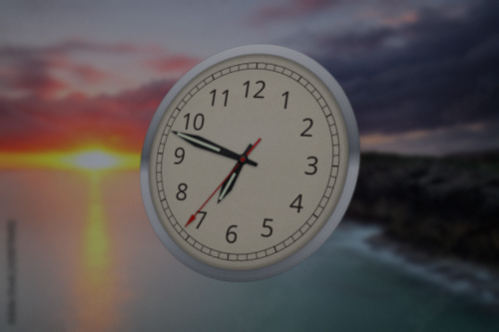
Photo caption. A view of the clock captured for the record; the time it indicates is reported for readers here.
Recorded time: 6:47:36
